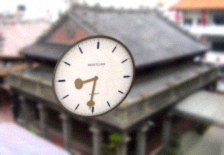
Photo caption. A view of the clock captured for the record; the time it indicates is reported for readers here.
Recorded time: 8:31
